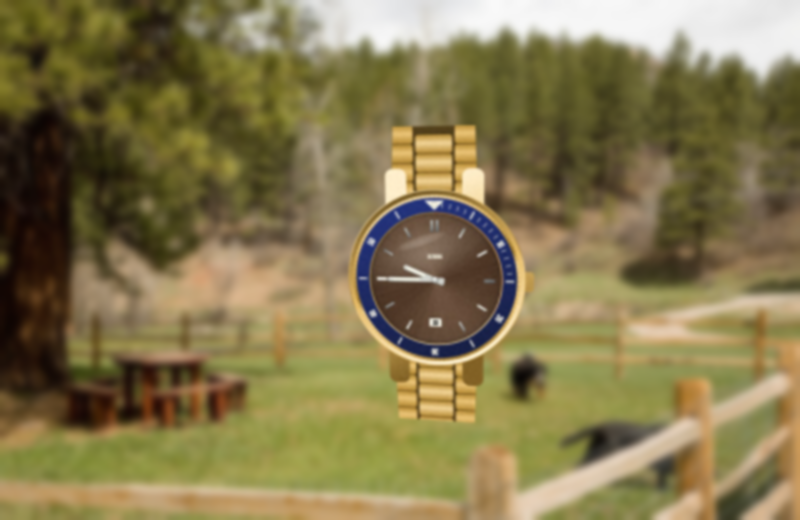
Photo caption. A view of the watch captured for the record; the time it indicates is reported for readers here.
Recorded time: 9:45
